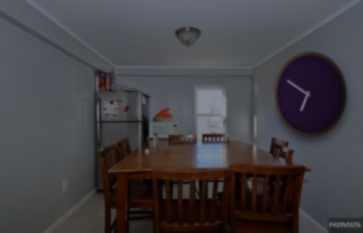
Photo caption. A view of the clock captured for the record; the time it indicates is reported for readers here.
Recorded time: 6:50
